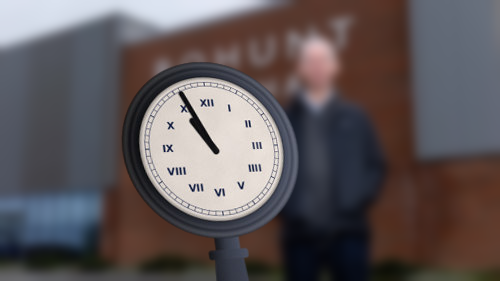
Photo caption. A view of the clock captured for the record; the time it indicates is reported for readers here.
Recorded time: 10:56
